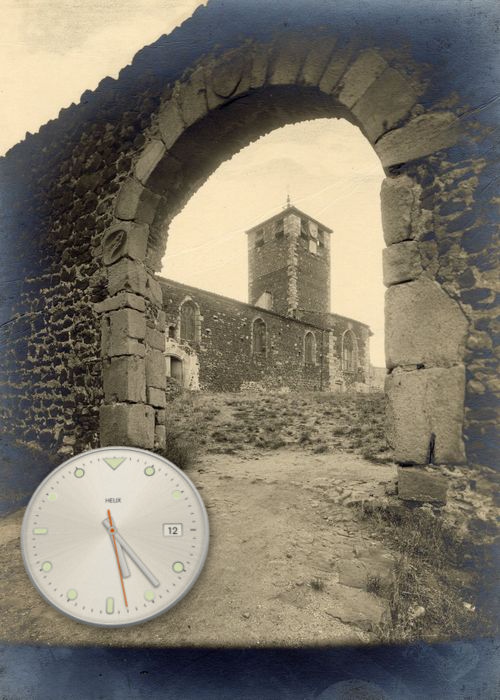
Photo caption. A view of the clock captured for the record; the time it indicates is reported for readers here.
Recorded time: 5:23:28
